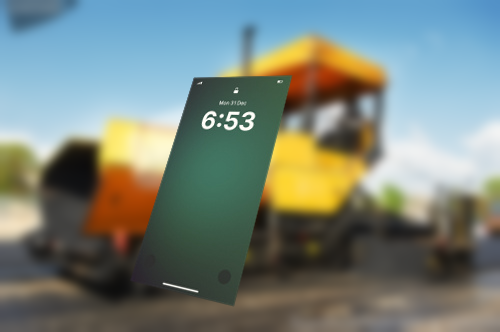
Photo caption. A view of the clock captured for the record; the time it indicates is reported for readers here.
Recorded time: 6:53
